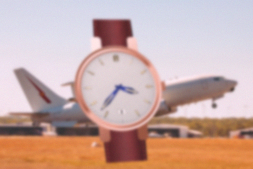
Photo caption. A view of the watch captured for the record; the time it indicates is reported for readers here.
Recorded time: 3:37
